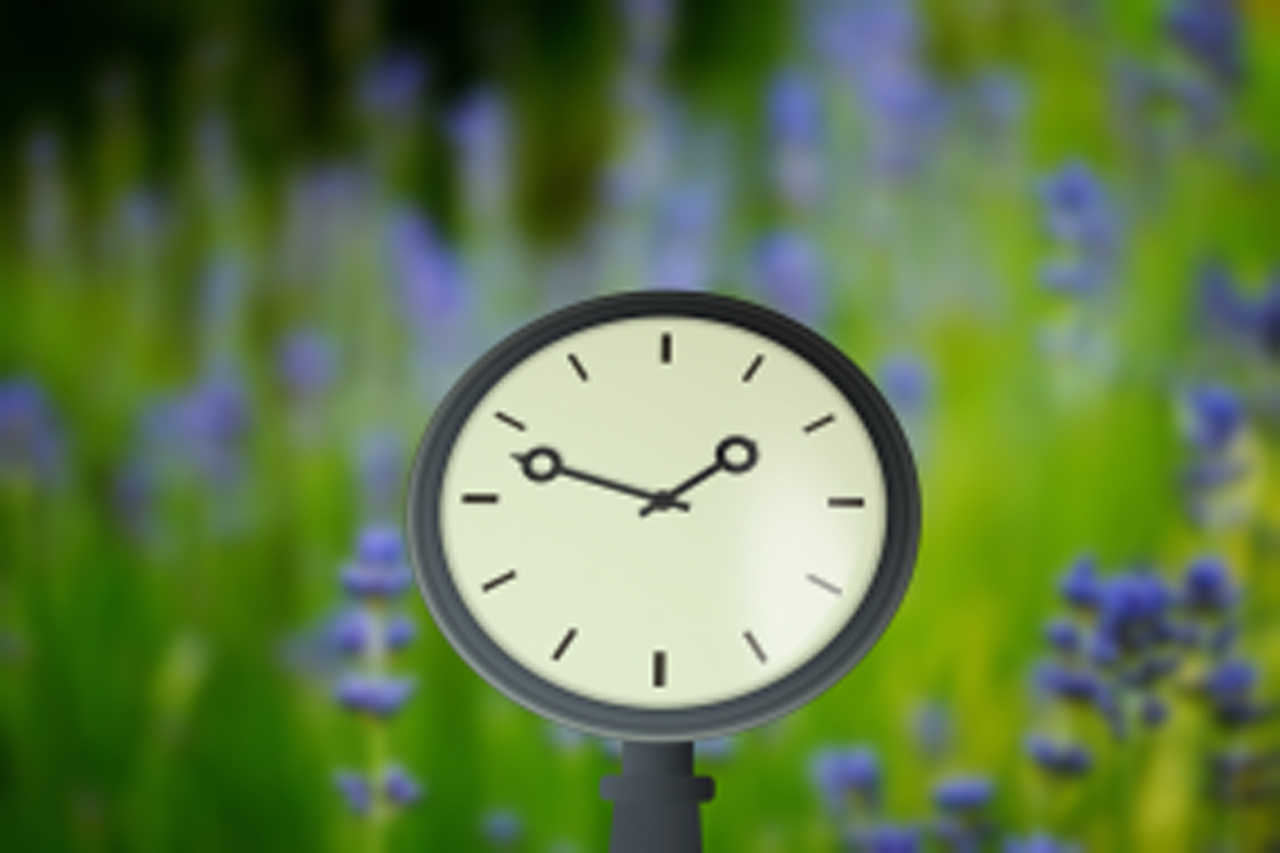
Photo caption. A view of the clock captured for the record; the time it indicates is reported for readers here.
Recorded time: 1:48
